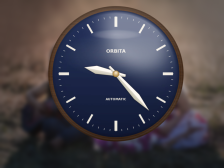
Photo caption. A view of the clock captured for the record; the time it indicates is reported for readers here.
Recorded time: 9:23
